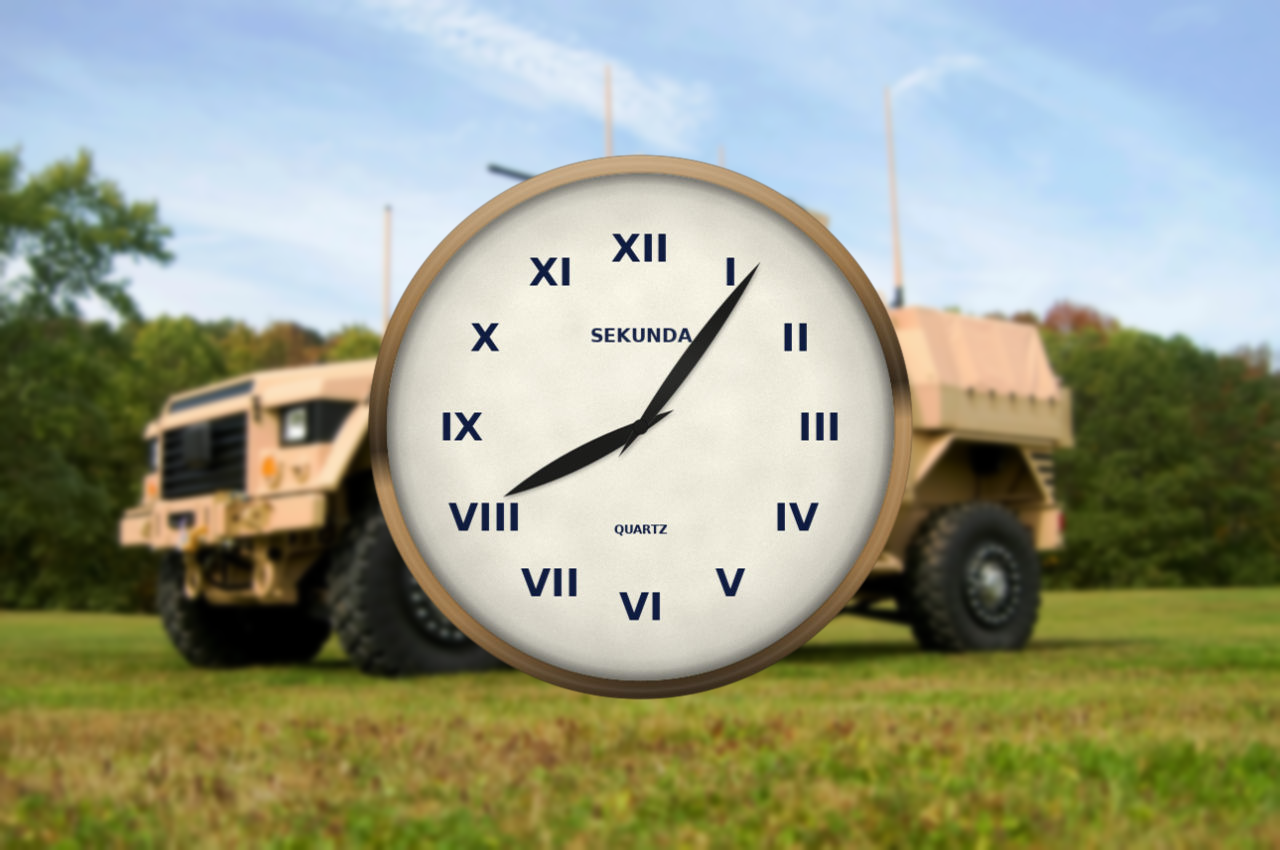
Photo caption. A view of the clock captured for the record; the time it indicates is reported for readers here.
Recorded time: 8:06
